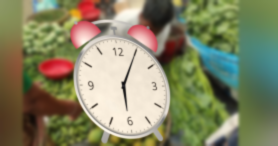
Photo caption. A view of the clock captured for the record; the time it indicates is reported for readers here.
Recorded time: 6:05
